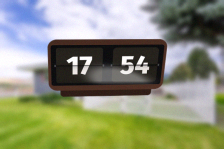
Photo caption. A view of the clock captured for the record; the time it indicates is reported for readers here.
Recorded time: 17:54
